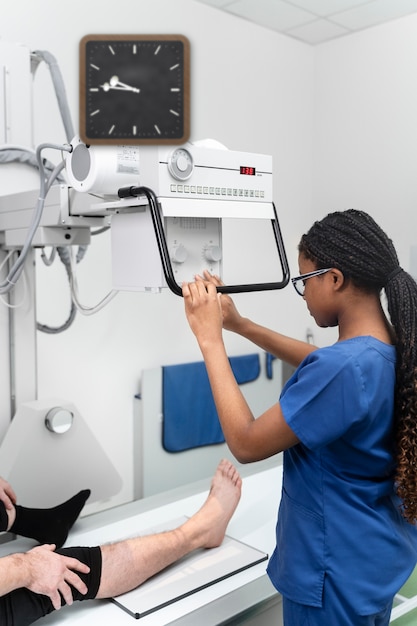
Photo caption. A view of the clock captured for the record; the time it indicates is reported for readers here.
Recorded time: 9:46
